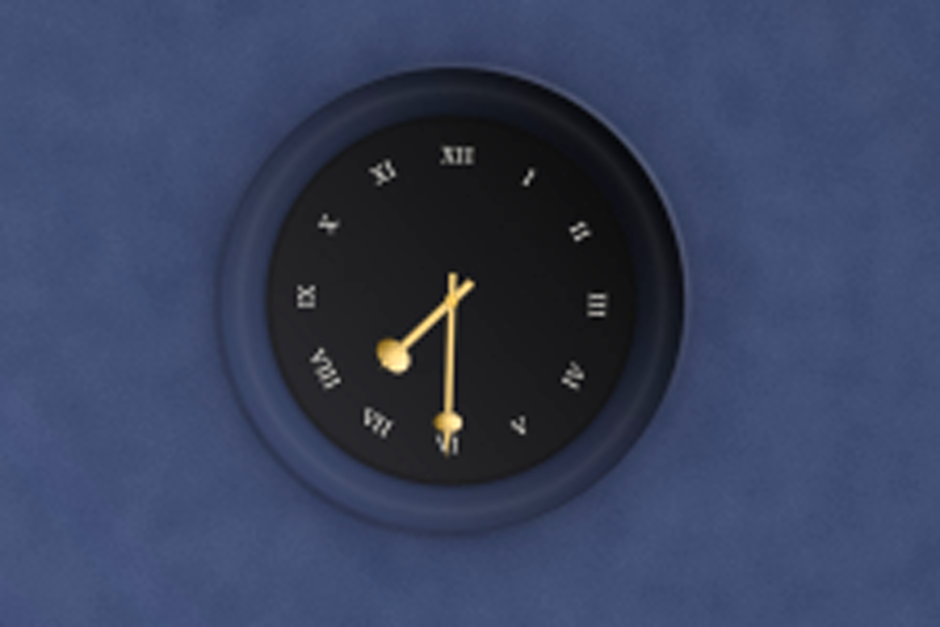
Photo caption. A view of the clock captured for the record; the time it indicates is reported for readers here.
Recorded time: 7:30
